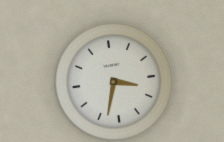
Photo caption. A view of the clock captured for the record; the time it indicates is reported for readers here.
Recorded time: 3:33
